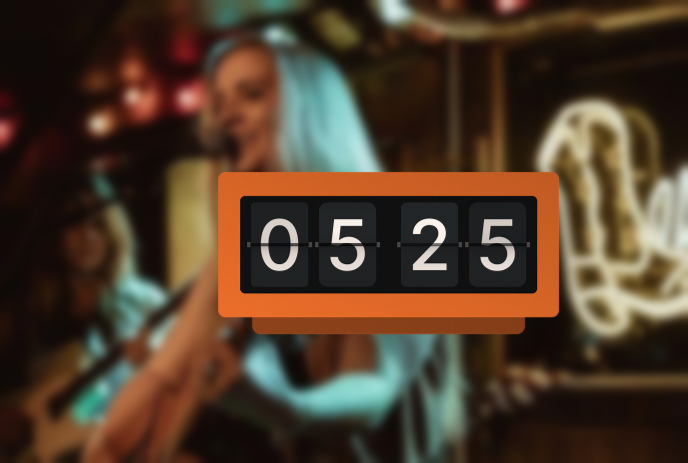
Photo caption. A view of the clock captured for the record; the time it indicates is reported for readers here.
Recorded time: 5:25
